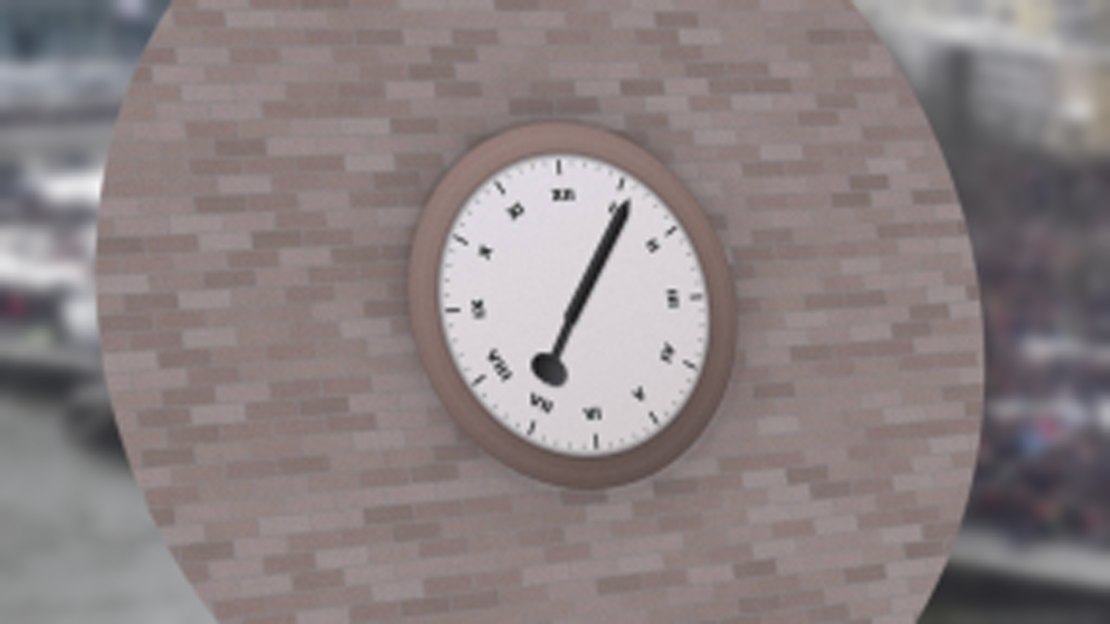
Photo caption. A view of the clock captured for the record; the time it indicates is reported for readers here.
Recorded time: 7:06
